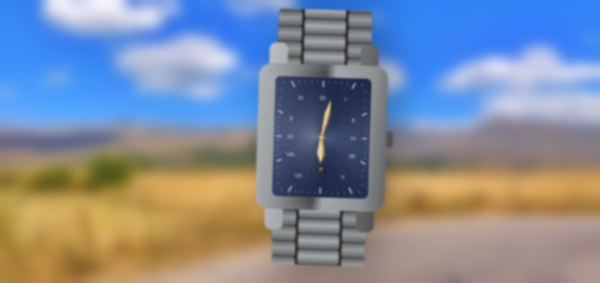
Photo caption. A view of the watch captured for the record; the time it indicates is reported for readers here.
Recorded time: 6:02
